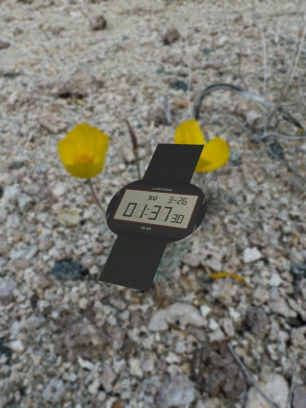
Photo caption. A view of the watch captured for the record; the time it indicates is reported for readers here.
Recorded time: 1:37:30
